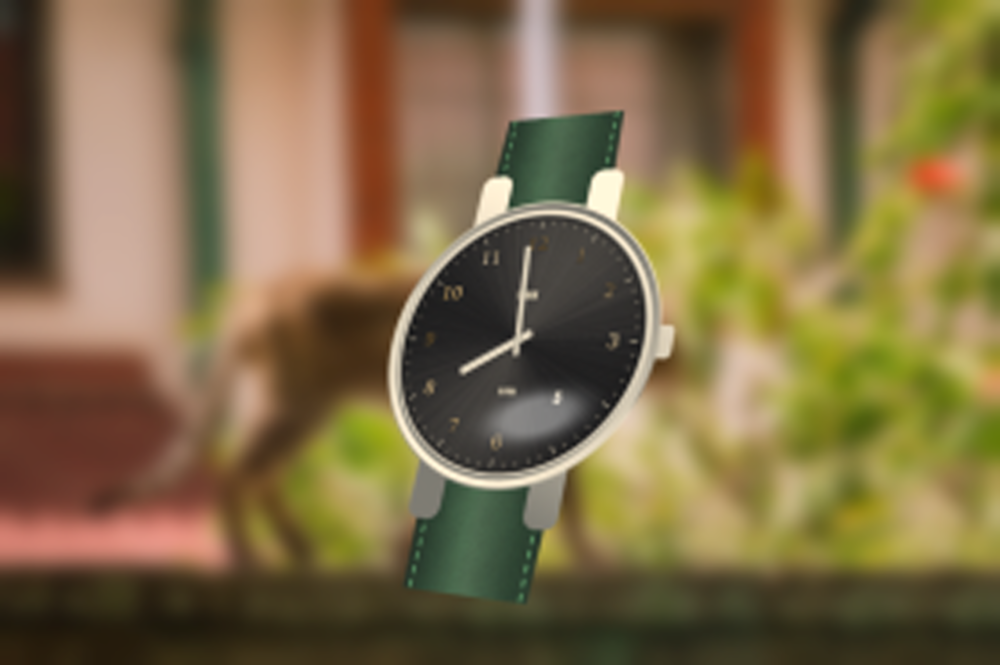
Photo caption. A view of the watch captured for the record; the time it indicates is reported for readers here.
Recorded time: 7:59
